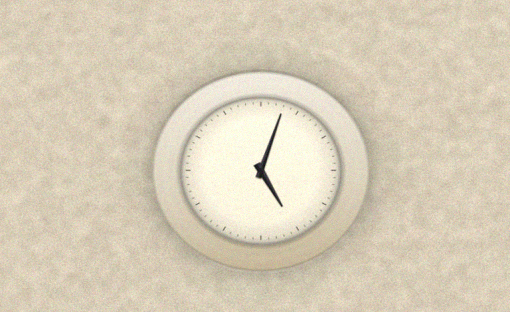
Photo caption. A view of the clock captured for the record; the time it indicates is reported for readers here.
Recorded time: 5:03
